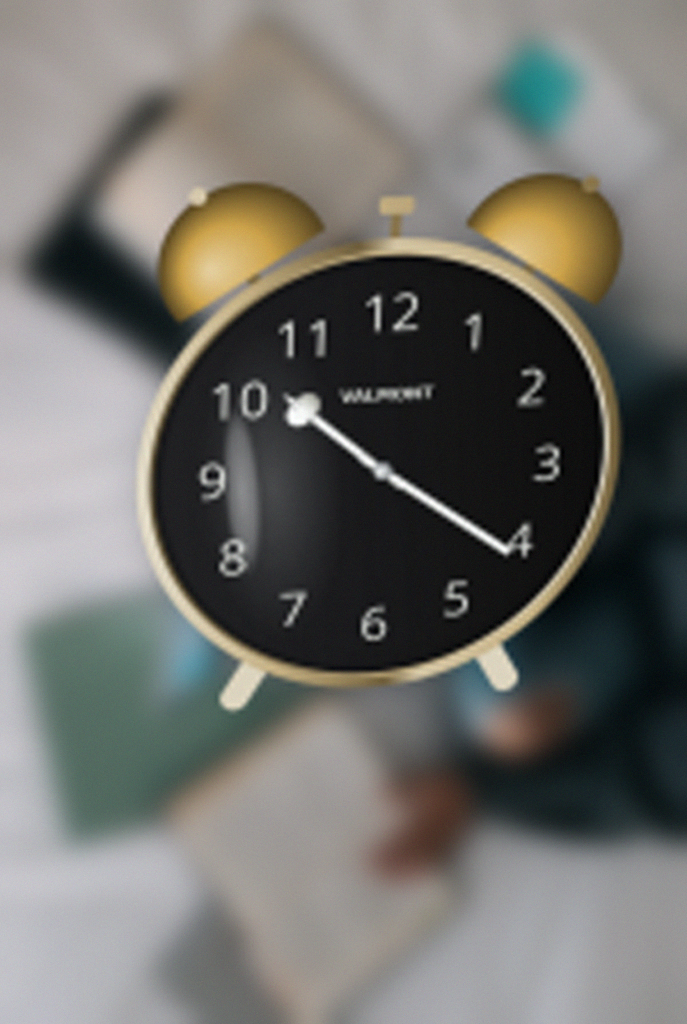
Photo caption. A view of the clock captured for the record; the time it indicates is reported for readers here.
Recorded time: 10:21
